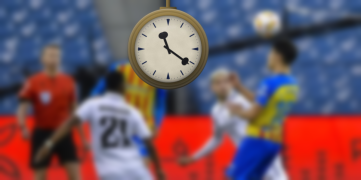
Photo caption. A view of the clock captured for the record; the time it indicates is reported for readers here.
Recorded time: 11:21
